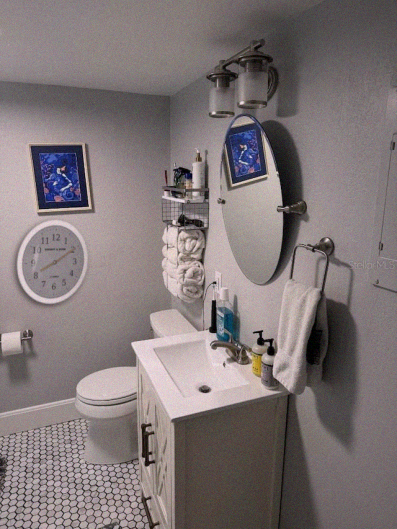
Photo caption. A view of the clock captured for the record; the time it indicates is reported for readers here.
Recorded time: 8:10
